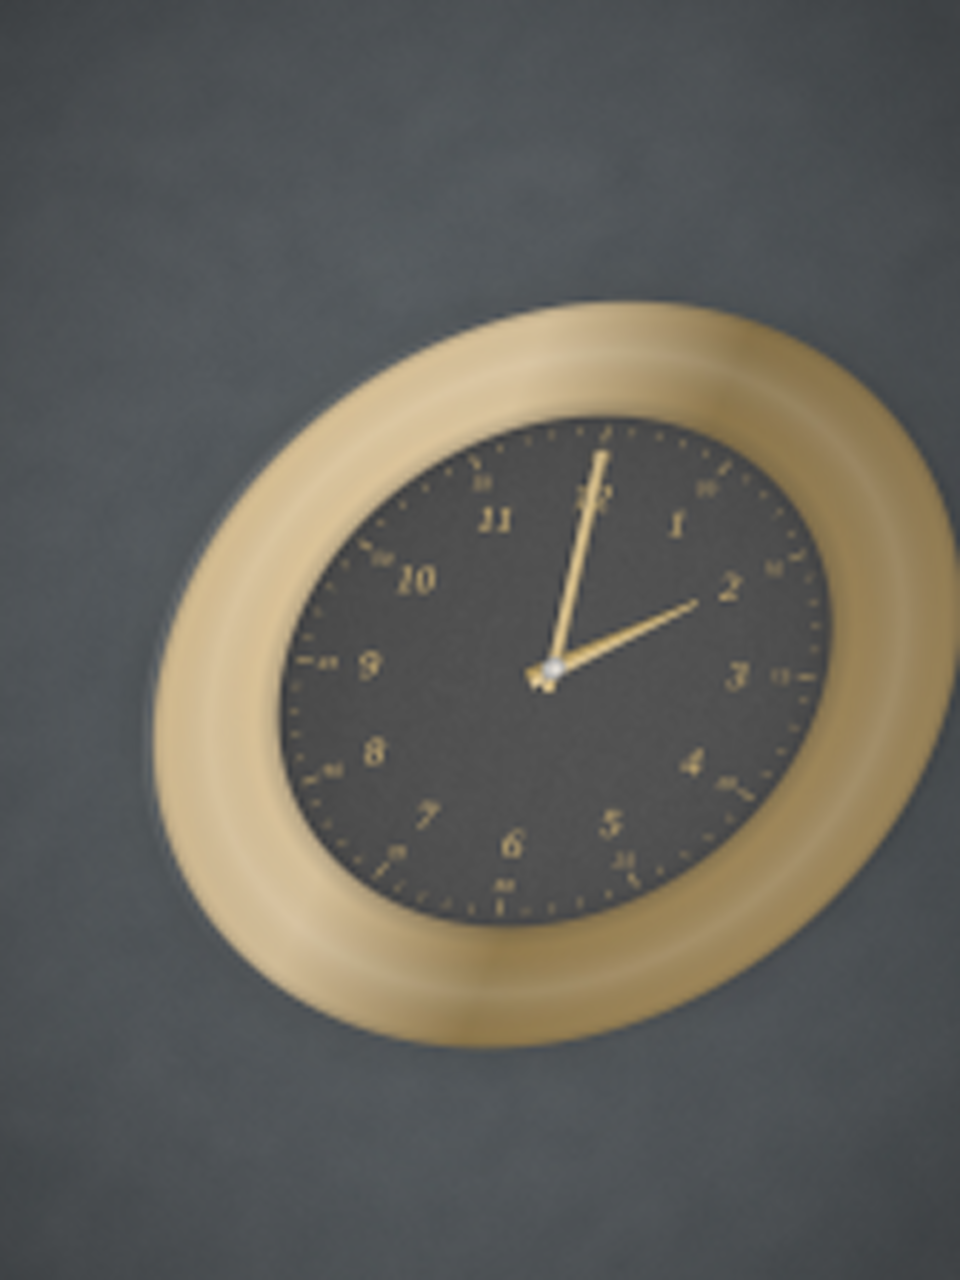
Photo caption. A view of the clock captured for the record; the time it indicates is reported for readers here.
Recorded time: 2:00
